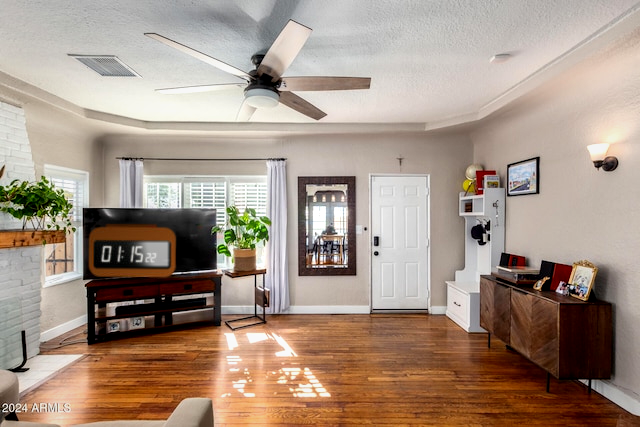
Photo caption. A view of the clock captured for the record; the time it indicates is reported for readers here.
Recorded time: 1:15
